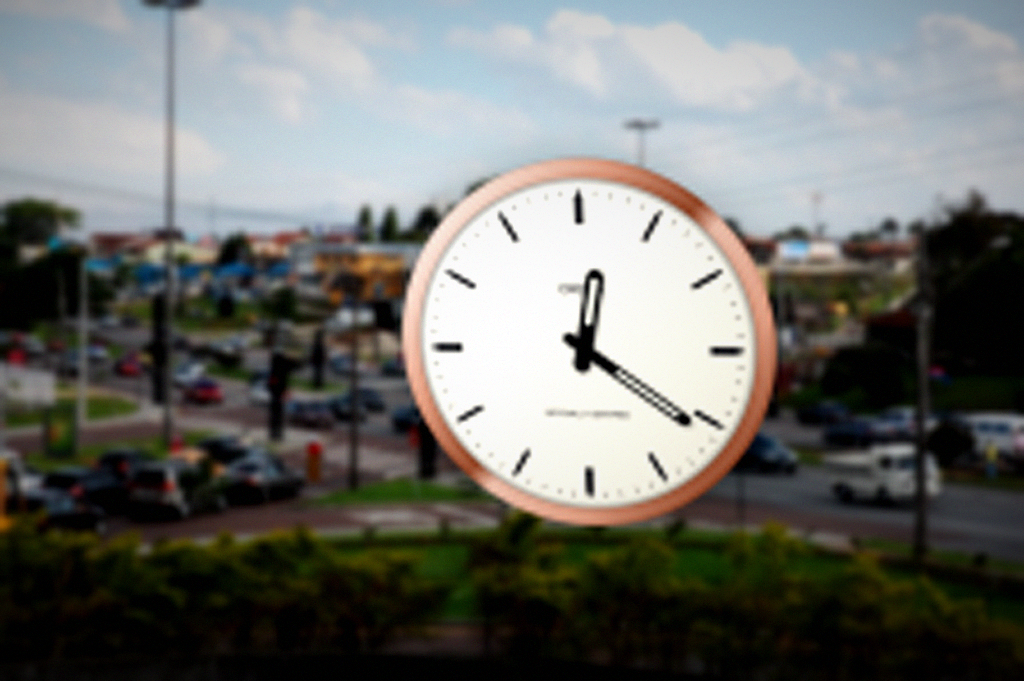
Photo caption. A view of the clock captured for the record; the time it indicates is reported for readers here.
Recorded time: 12:21
